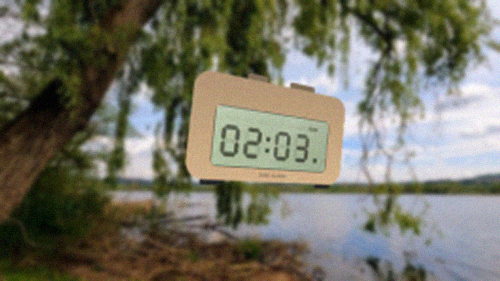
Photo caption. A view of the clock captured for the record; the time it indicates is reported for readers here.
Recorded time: 2:03
